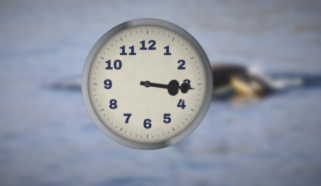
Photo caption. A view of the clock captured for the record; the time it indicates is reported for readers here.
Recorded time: 3:16
